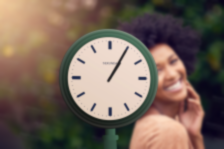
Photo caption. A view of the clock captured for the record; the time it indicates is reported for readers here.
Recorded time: 1:05
